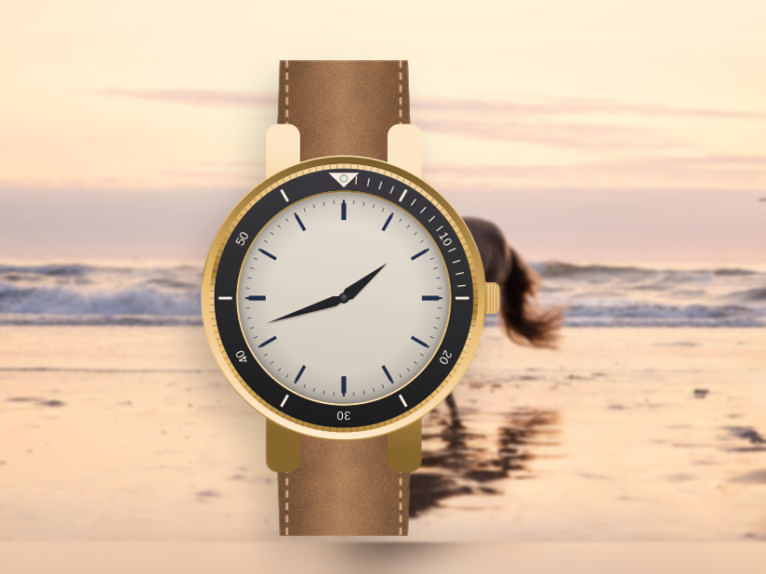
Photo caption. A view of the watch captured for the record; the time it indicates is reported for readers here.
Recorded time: 1:42
